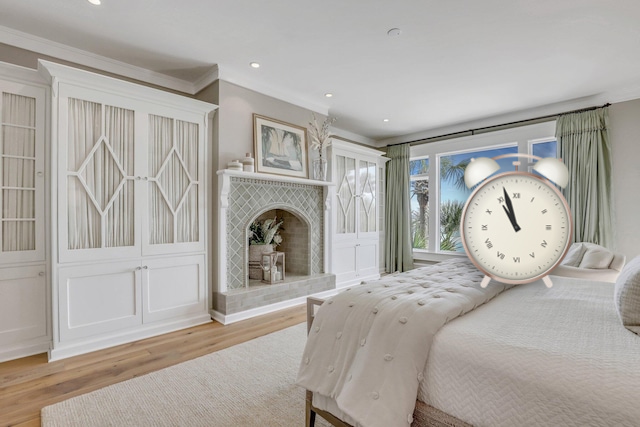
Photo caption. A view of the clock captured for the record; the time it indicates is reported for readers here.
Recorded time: 10:57
